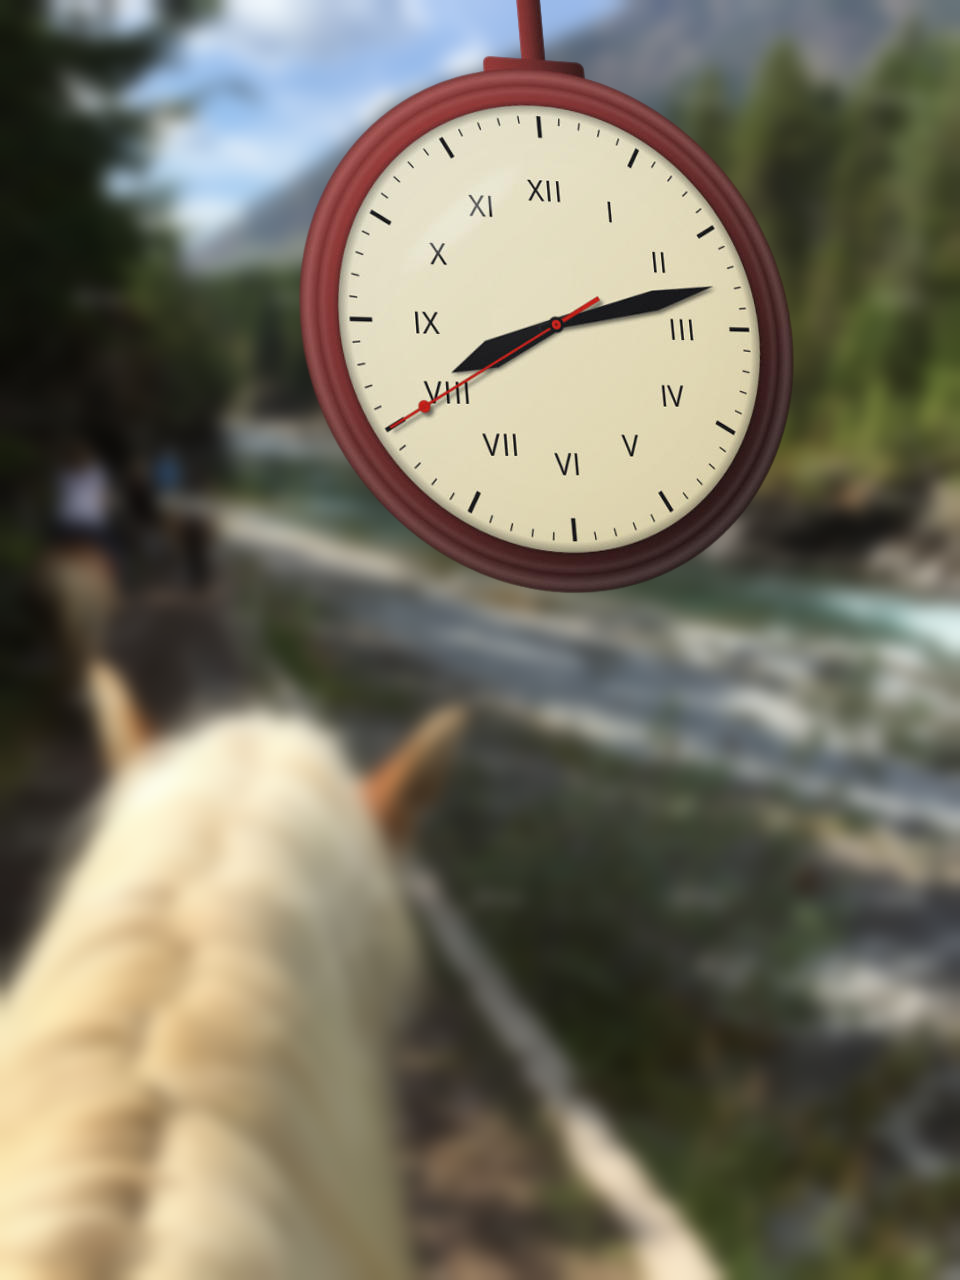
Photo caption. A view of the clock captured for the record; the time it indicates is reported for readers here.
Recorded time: 8:12:40
